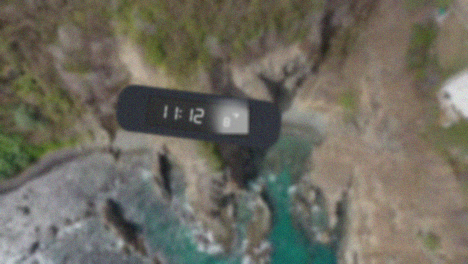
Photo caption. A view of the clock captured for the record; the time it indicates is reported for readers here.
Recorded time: 11:12
